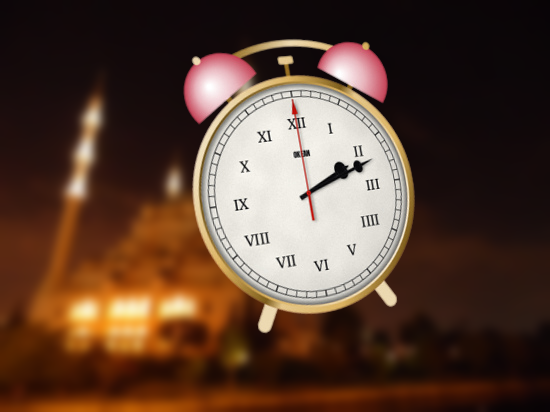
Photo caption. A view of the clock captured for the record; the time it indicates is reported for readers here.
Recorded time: 2:12:00
